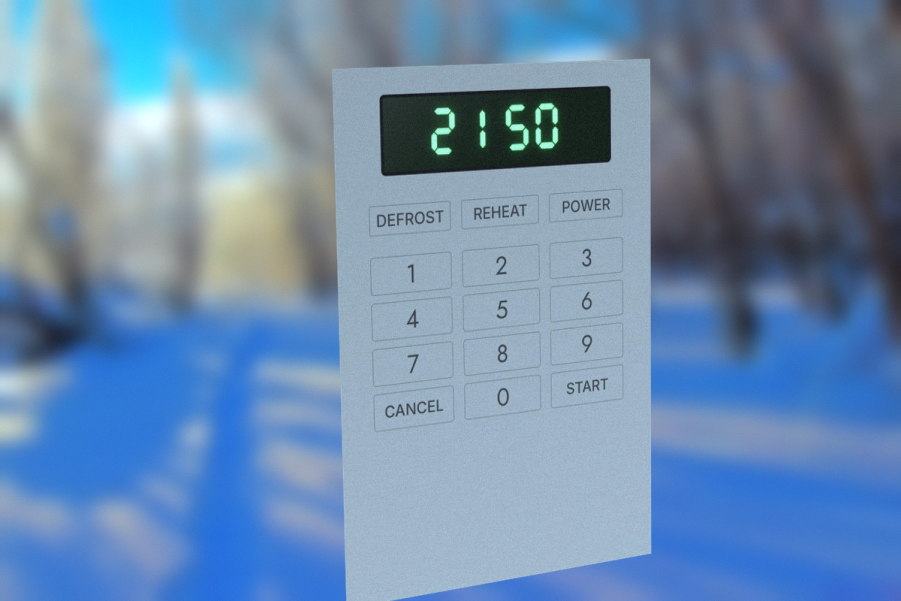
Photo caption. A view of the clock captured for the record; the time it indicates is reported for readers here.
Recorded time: 21:50
